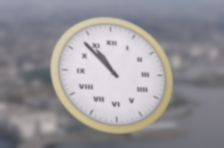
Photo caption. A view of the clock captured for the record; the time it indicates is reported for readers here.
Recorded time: 10:53
